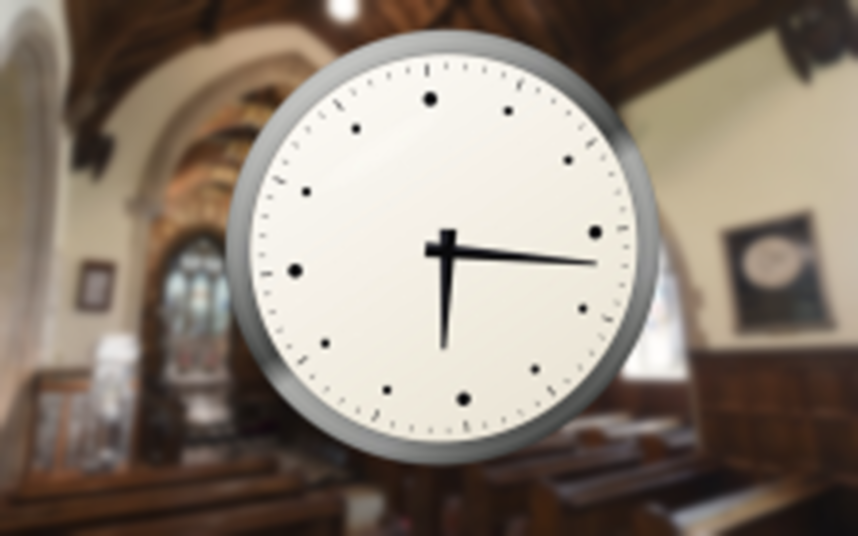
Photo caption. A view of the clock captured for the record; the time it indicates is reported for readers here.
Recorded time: 6:17
